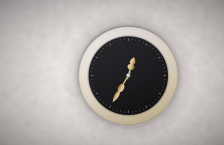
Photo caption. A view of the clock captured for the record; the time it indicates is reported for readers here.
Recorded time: 12:35
